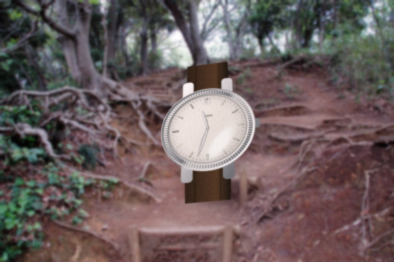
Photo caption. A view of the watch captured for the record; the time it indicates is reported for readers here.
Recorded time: 11:33
